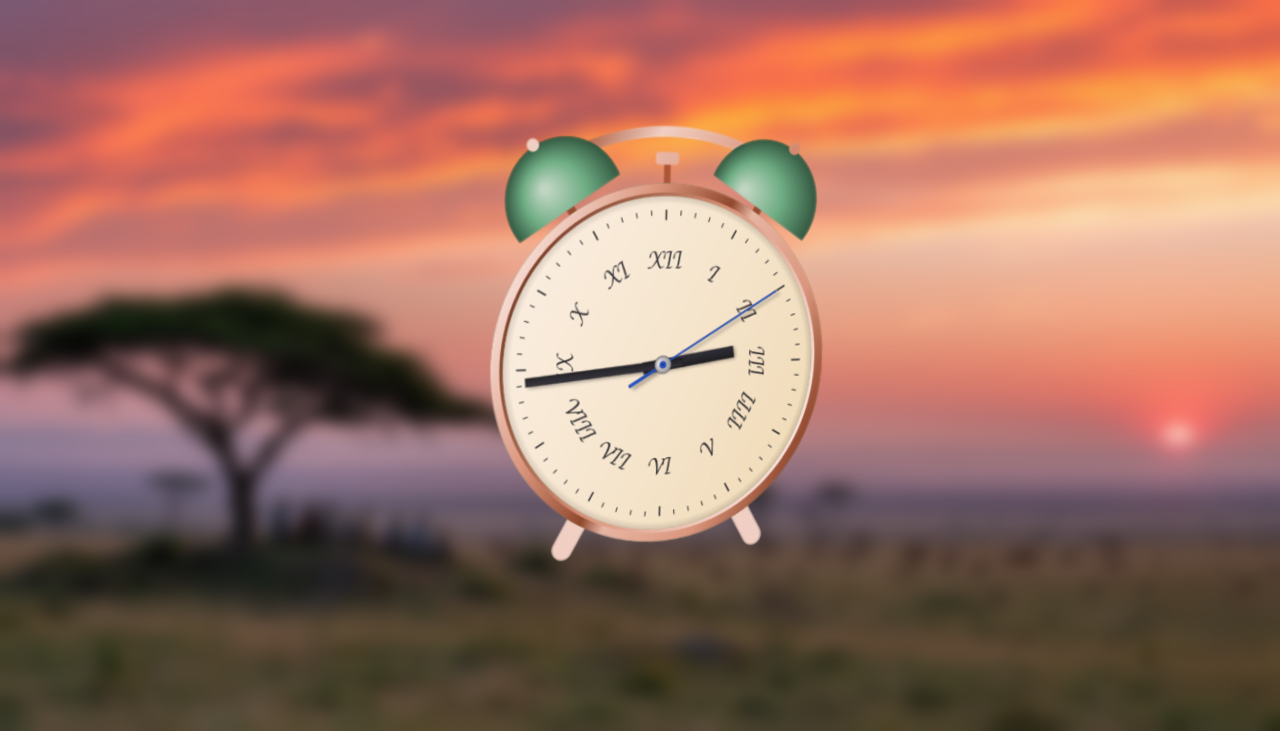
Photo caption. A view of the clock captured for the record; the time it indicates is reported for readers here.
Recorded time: 2:44:10
